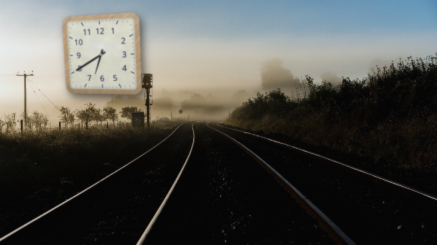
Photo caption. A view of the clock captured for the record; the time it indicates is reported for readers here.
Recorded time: 6:40
